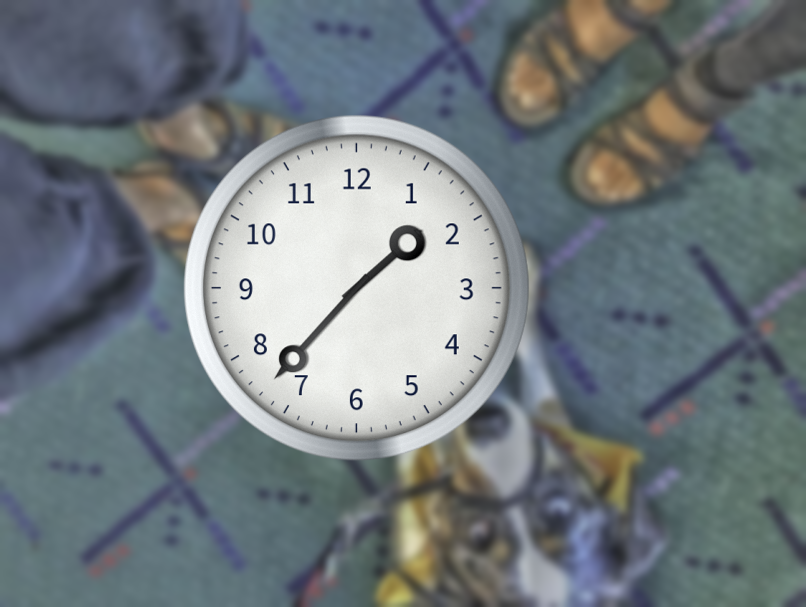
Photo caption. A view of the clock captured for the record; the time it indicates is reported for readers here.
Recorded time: 1:37
